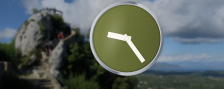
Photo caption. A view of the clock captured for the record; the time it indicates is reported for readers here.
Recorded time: 9:24
